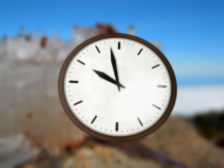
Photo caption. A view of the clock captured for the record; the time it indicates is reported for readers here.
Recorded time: 9:58
